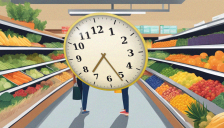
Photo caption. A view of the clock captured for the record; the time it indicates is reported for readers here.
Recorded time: 7:26
